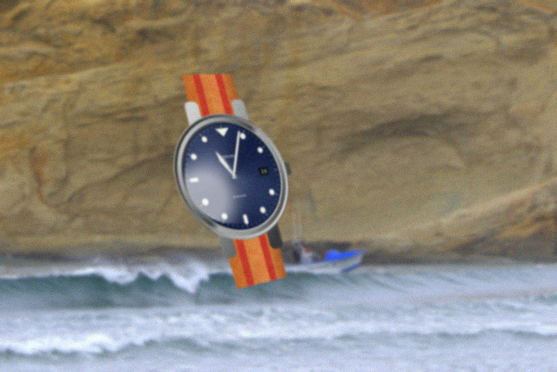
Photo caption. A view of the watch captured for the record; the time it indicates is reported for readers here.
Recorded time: 11:04
